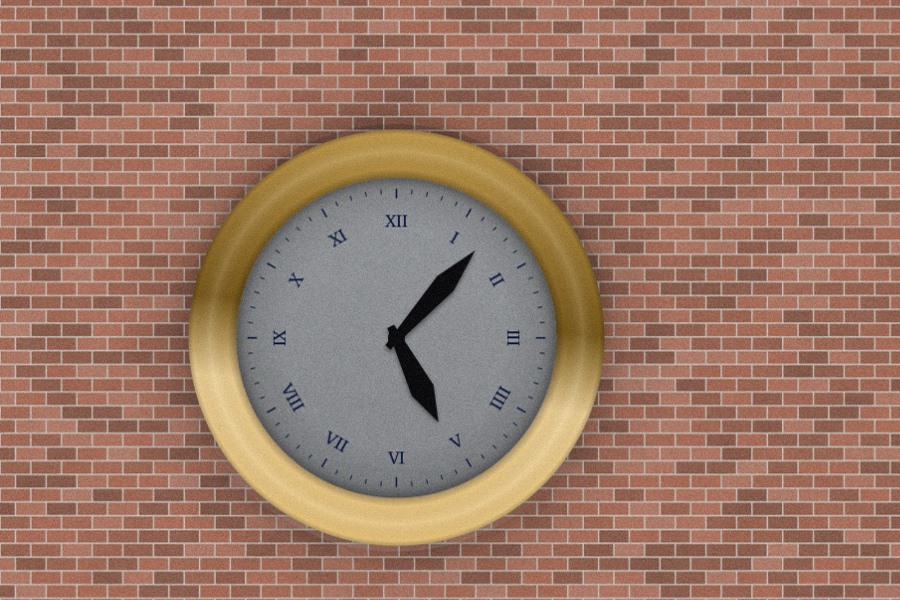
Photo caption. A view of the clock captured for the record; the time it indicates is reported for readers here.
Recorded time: 5:07
